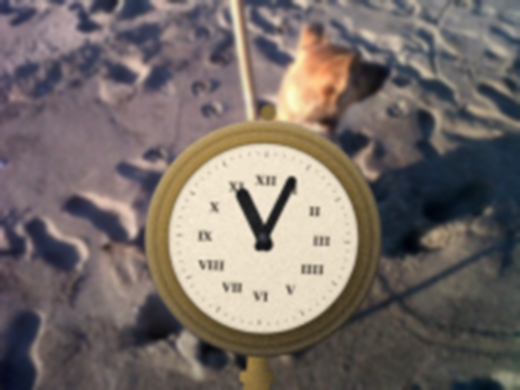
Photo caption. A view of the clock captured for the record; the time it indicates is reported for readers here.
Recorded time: 11:04
